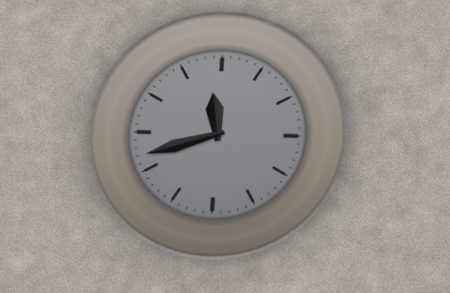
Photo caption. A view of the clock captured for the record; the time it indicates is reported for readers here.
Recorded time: 11:42
